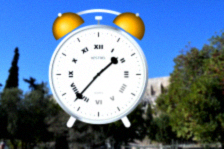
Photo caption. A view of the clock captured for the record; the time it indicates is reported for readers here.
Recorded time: 1:37
